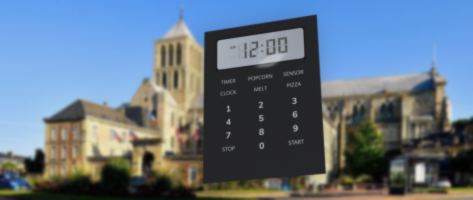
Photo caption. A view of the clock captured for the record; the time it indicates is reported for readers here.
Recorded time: 12:00
